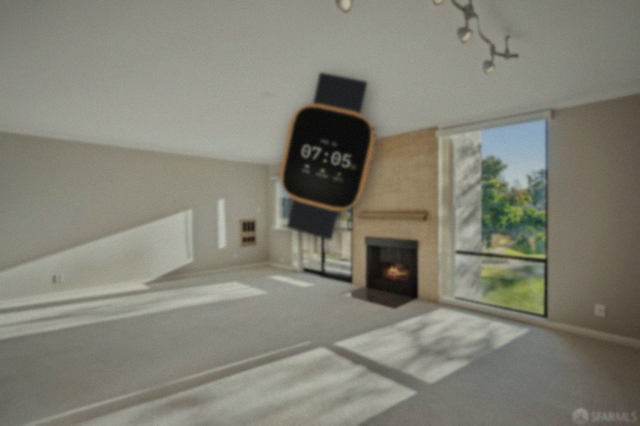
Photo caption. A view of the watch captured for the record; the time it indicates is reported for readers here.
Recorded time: 7:05
